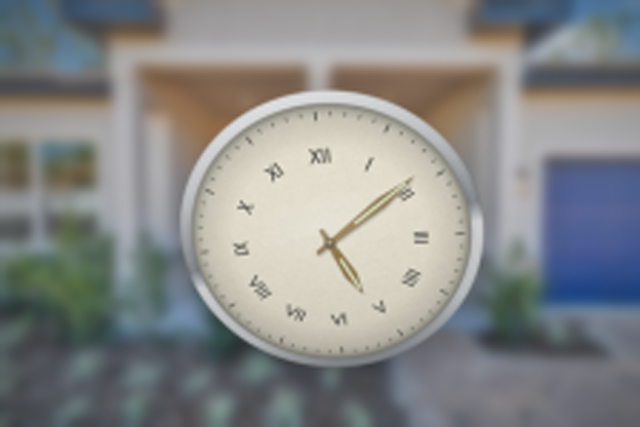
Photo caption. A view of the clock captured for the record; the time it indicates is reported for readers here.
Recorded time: 5:09
